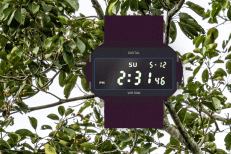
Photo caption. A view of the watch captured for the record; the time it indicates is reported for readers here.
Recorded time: 2:31:46
